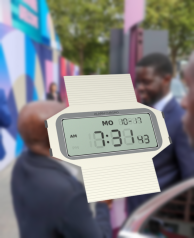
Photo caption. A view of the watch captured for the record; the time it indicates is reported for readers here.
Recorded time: 7:31:43
